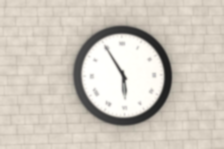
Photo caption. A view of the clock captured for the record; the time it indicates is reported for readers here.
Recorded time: 5:55
